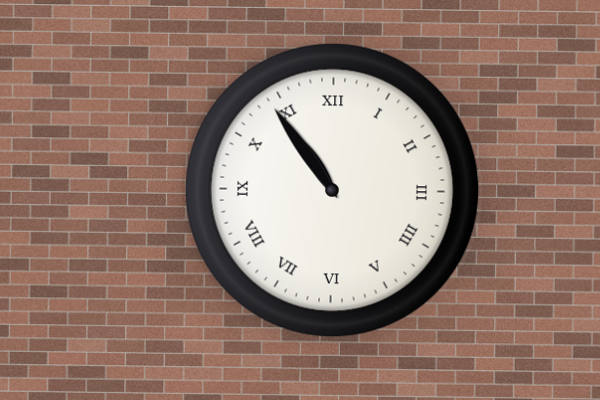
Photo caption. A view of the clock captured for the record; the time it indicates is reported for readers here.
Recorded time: 10:54
